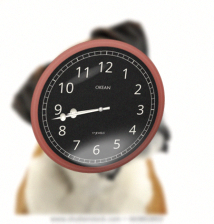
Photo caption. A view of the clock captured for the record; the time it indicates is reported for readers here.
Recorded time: 8:43
